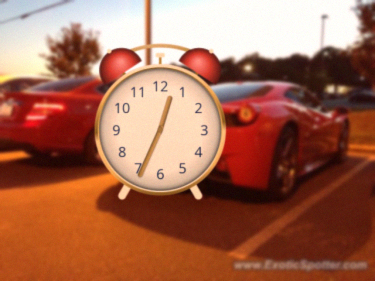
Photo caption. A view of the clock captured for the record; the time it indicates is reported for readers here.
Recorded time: 12:34
